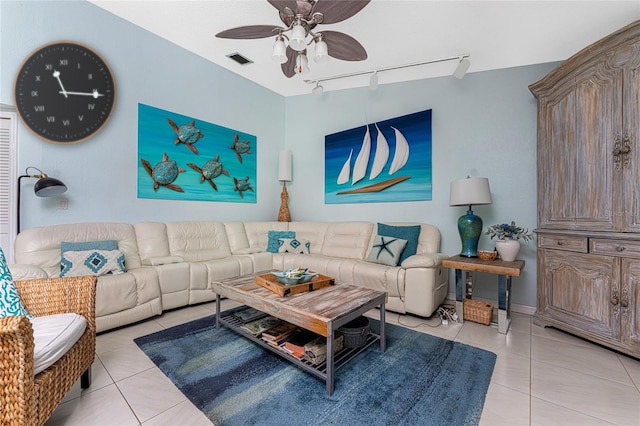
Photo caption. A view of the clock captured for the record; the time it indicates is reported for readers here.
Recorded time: 11:16
